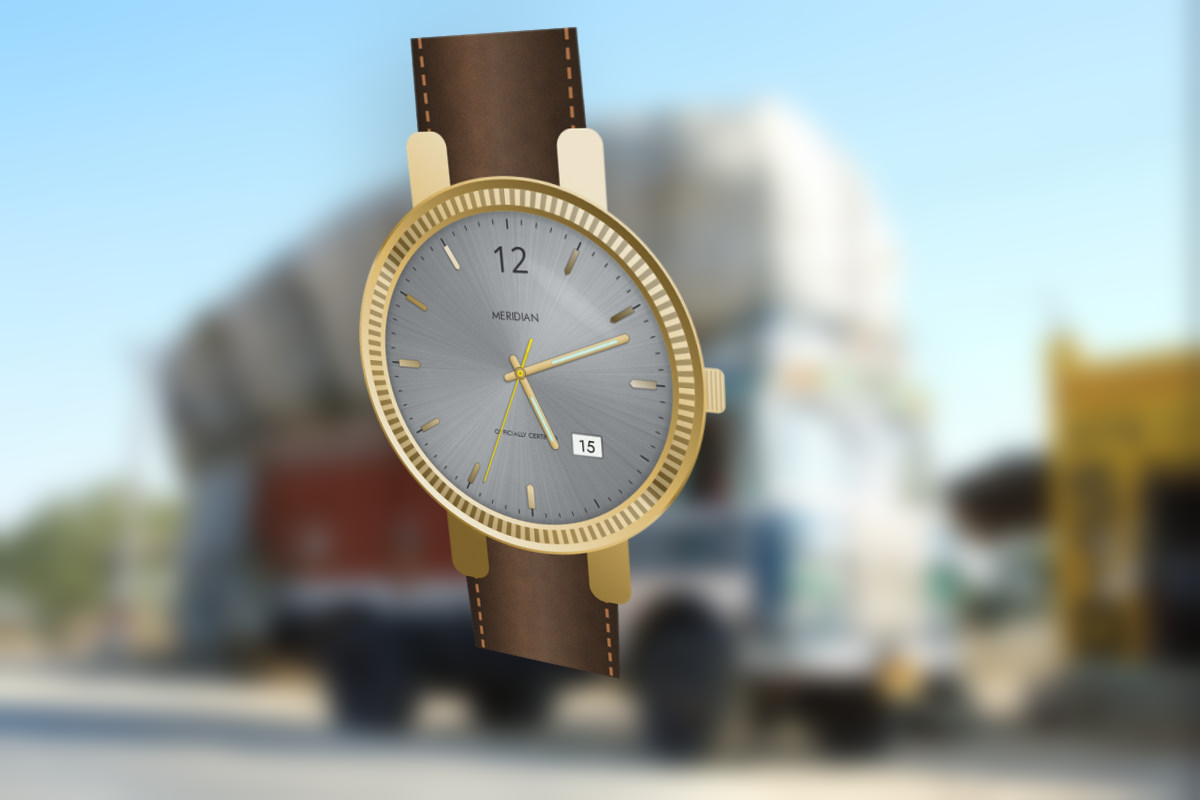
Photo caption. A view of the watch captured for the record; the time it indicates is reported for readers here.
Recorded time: 5:11:34
